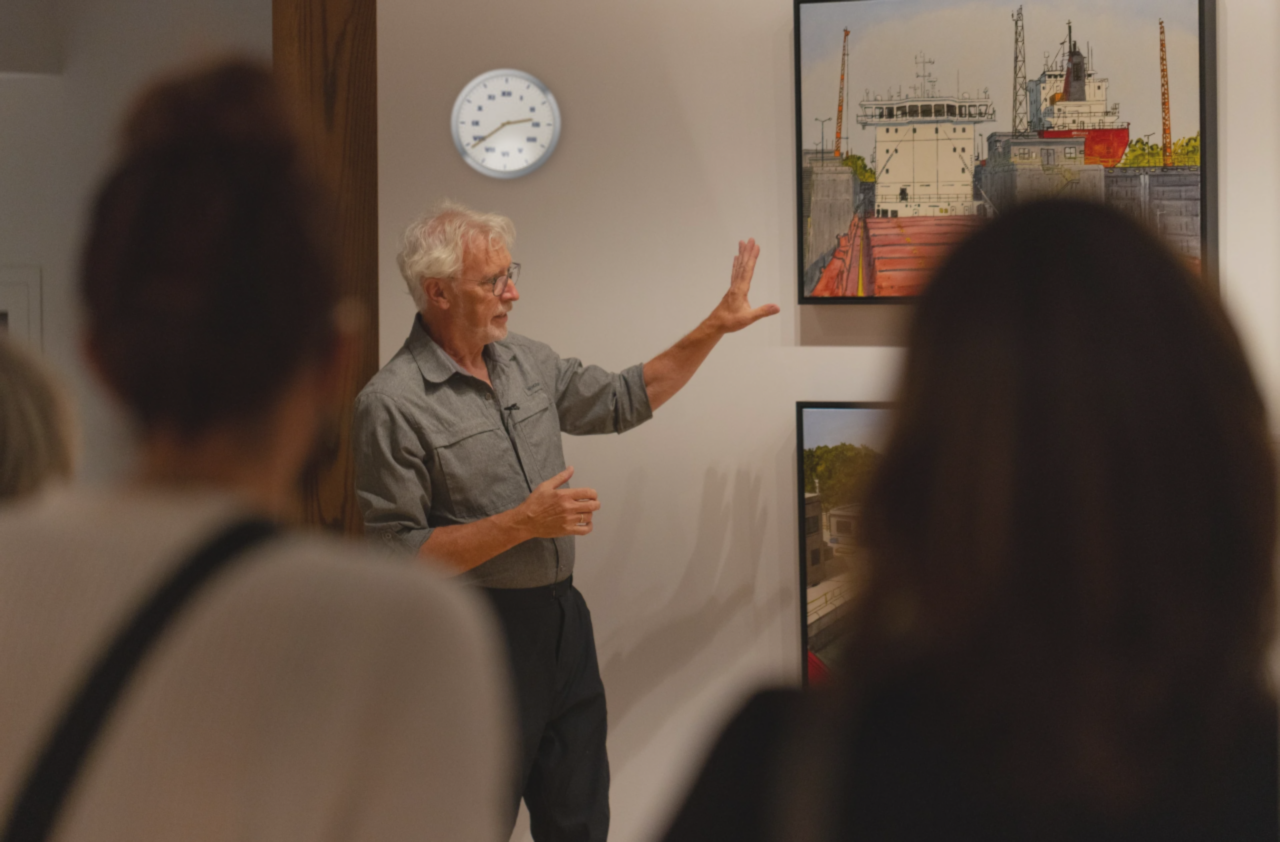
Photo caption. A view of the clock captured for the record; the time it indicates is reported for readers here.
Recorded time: 2:39
